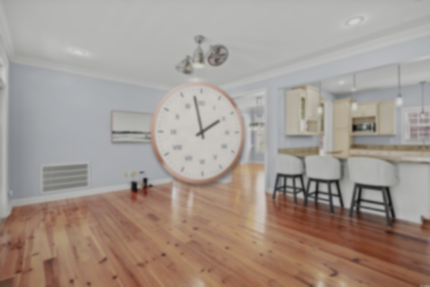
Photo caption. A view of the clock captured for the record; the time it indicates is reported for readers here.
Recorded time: 1:58
